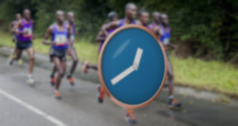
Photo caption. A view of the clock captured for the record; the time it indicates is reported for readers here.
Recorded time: 12:40
